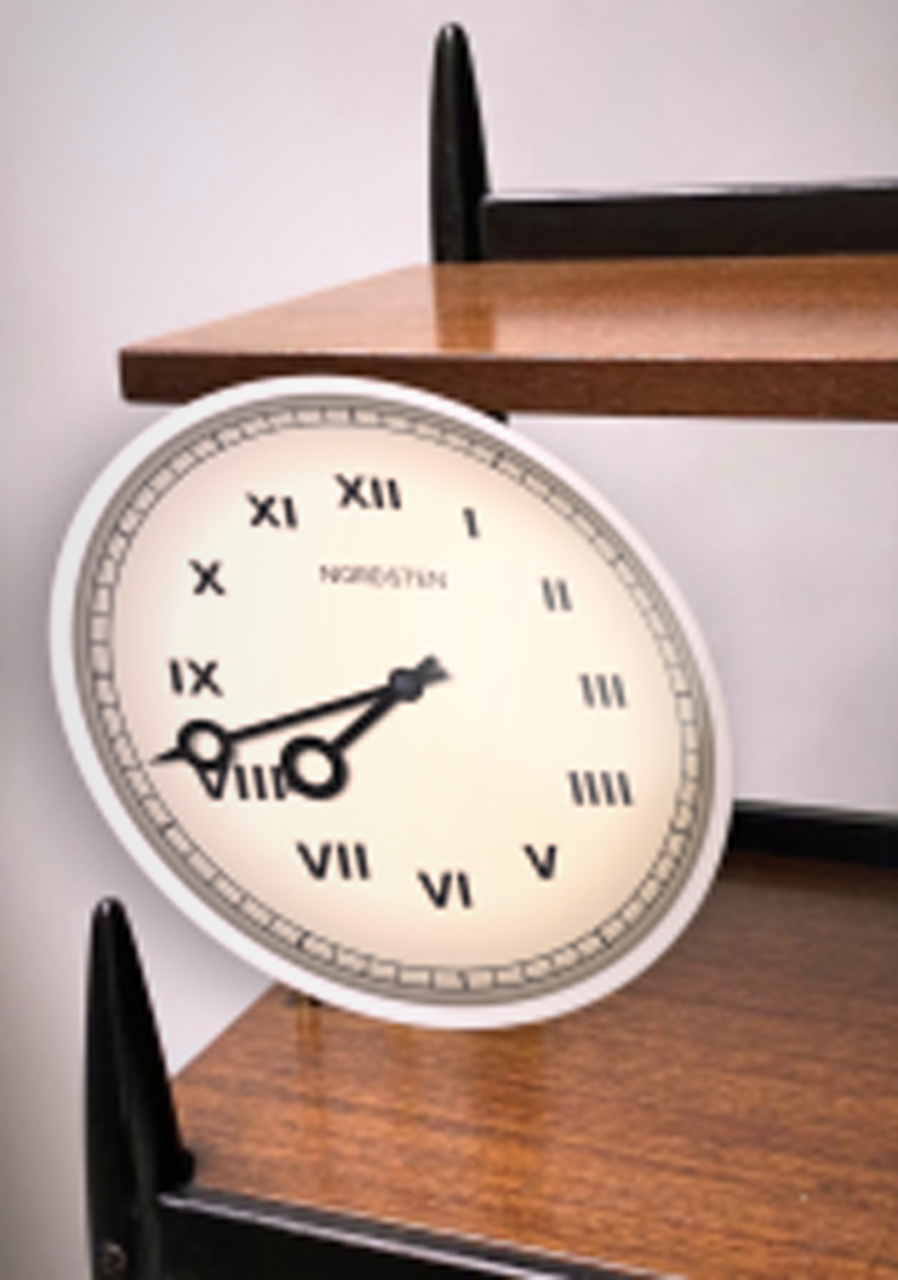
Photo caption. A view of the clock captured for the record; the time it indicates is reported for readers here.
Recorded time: 7:42
